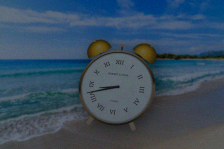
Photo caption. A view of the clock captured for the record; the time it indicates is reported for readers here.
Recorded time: 8:42
